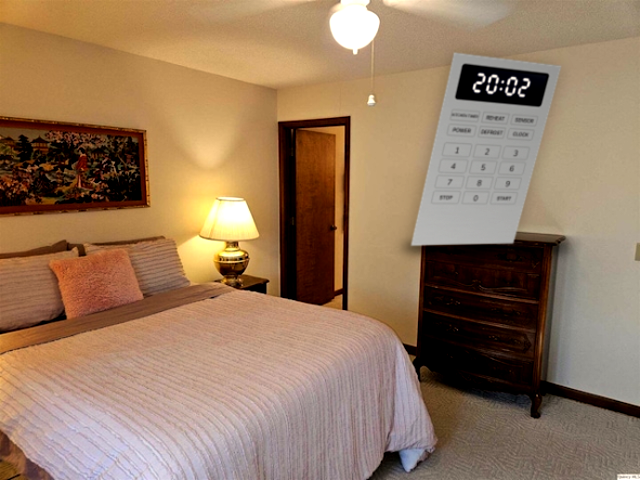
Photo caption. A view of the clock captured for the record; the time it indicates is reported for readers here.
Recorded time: 20:02
